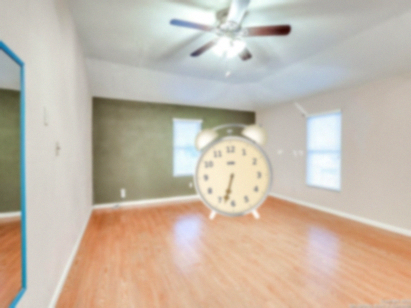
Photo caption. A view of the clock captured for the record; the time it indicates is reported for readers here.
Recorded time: 6:33
